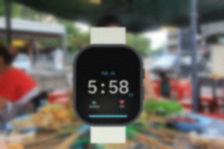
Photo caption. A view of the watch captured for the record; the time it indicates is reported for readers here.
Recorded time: 5:58
